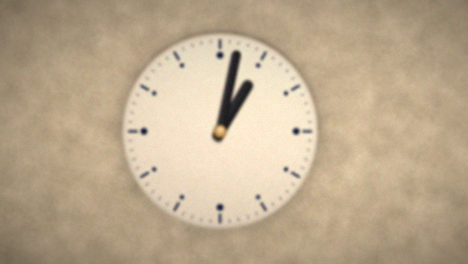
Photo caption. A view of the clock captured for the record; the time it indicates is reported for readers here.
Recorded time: 1:02
